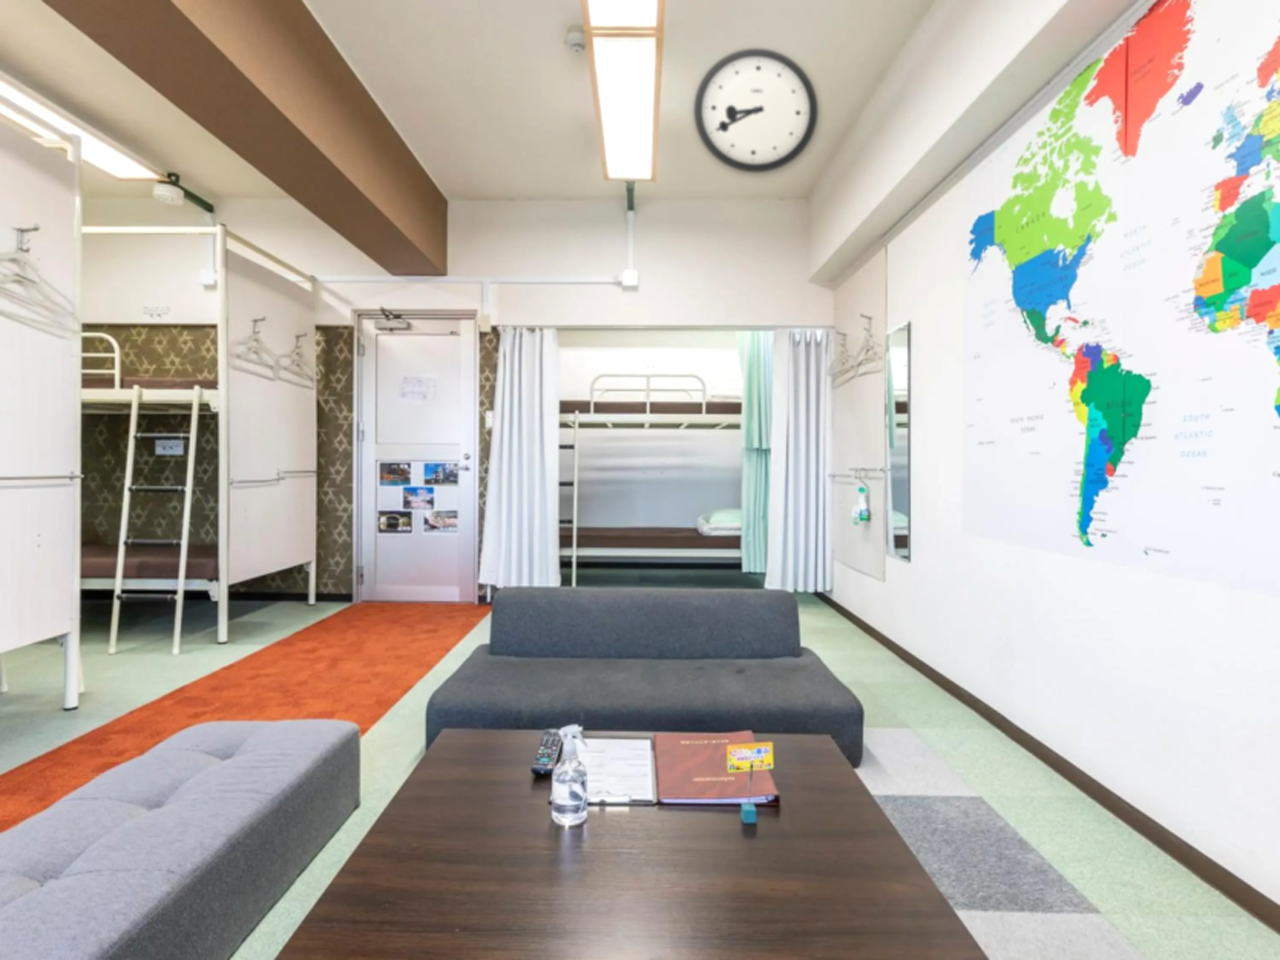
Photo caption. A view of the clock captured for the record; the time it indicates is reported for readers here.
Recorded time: 8:40
